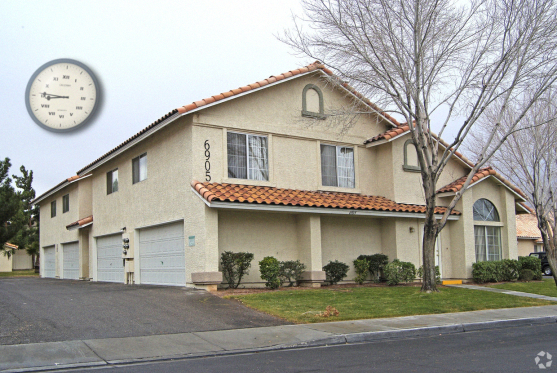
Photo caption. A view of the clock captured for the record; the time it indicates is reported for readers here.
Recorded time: 8:46
